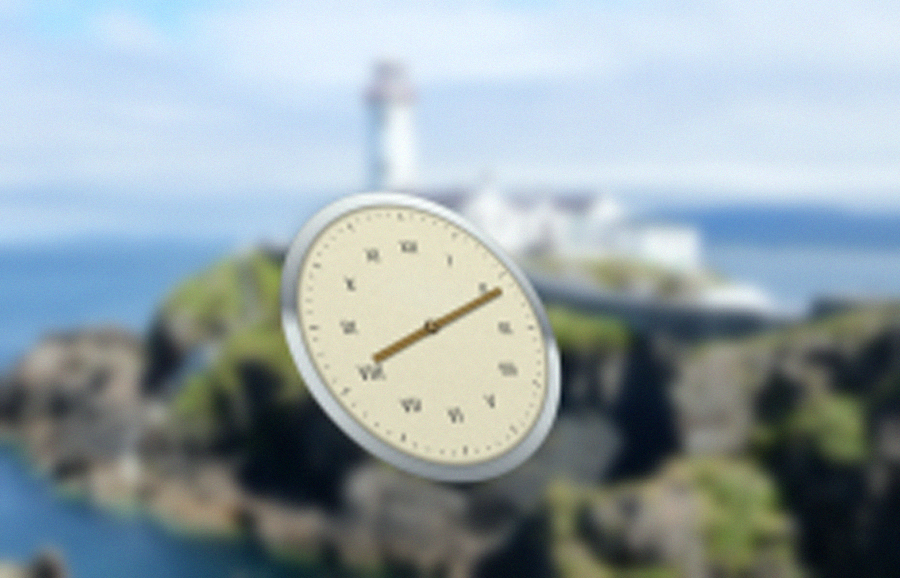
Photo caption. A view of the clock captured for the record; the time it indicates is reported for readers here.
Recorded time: 8:11
